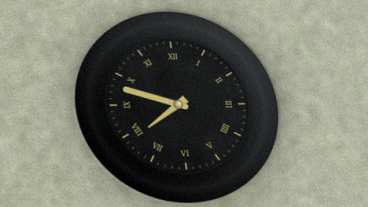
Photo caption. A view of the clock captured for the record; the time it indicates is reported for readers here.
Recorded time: 7:48
